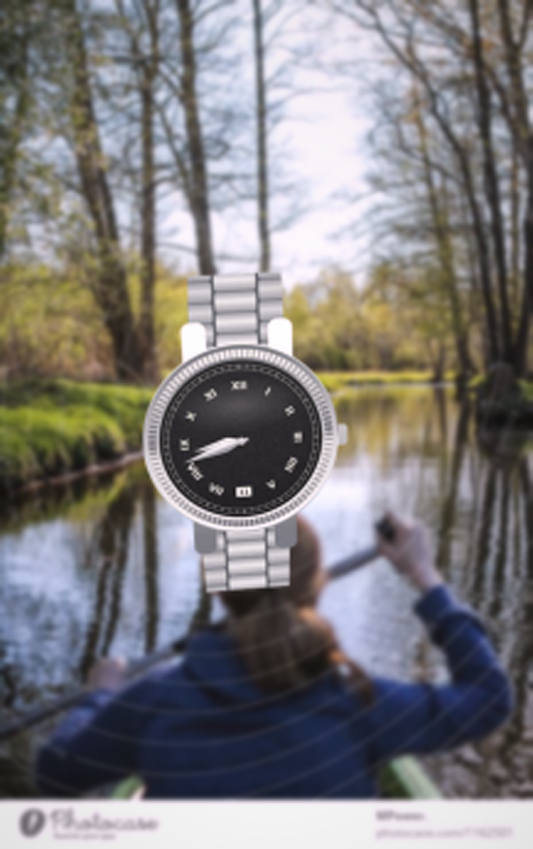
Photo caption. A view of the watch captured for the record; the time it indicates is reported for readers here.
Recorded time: 8:42
